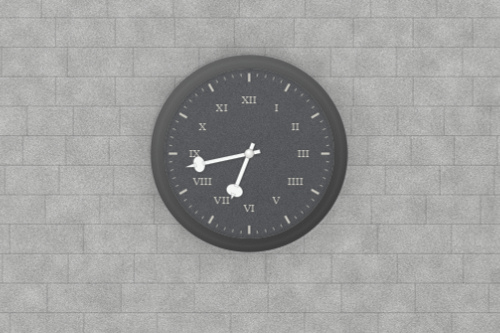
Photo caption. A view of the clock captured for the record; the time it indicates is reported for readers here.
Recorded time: 6:43
